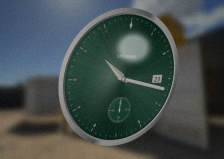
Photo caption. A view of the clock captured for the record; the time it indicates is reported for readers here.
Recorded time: 10:17
